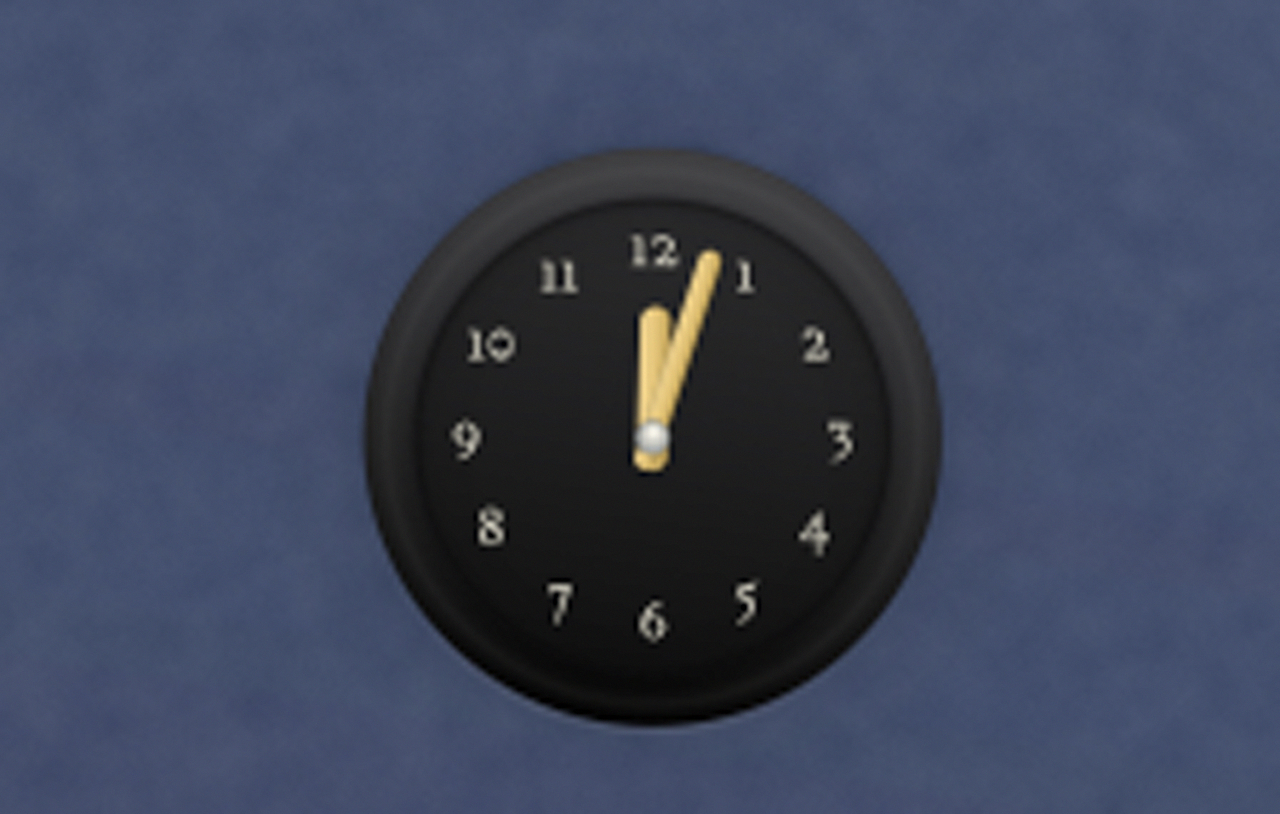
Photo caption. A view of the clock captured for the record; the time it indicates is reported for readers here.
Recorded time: 12:03
